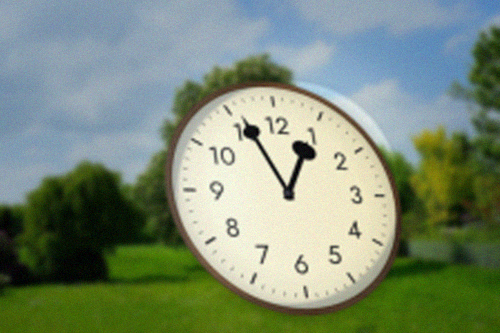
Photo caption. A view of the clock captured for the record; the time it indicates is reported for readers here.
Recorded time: 12:56
